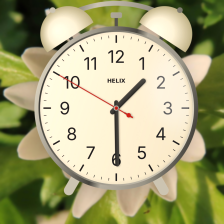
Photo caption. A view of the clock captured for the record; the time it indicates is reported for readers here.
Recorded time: 1:29:50
